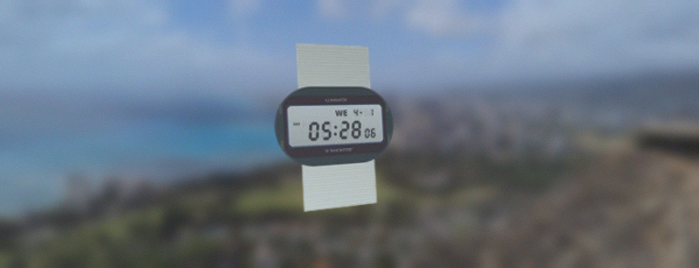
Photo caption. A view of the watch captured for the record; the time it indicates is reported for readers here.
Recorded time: 5:28:06
